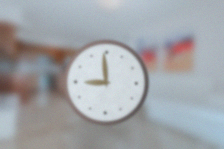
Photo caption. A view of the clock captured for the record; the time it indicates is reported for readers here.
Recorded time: 8:59
